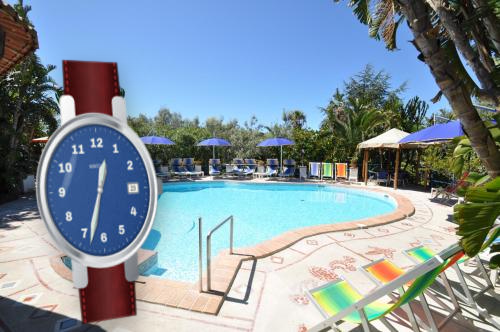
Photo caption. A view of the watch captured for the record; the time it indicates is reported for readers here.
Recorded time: 12:33
